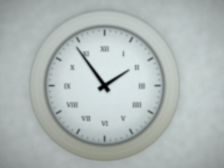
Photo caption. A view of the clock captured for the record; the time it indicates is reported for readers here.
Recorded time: 1:54
